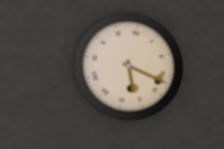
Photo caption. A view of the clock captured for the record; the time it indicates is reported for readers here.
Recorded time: 5:17
